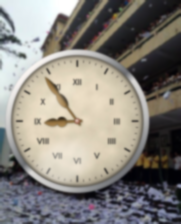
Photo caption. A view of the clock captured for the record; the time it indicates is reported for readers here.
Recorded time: 8:54
